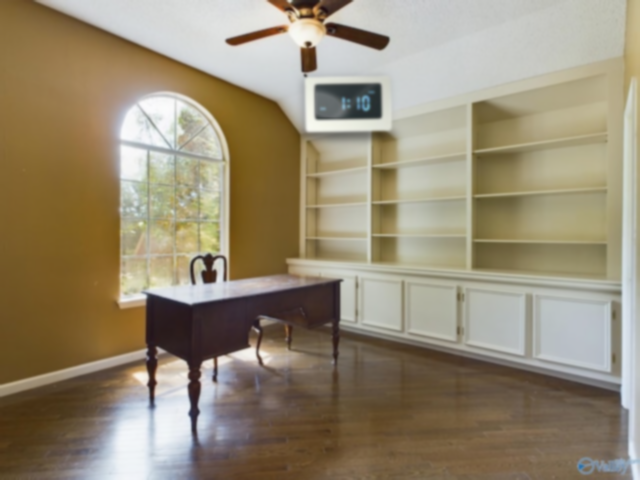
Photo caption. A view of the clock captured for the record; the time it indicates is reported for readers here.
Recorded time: 1:10
